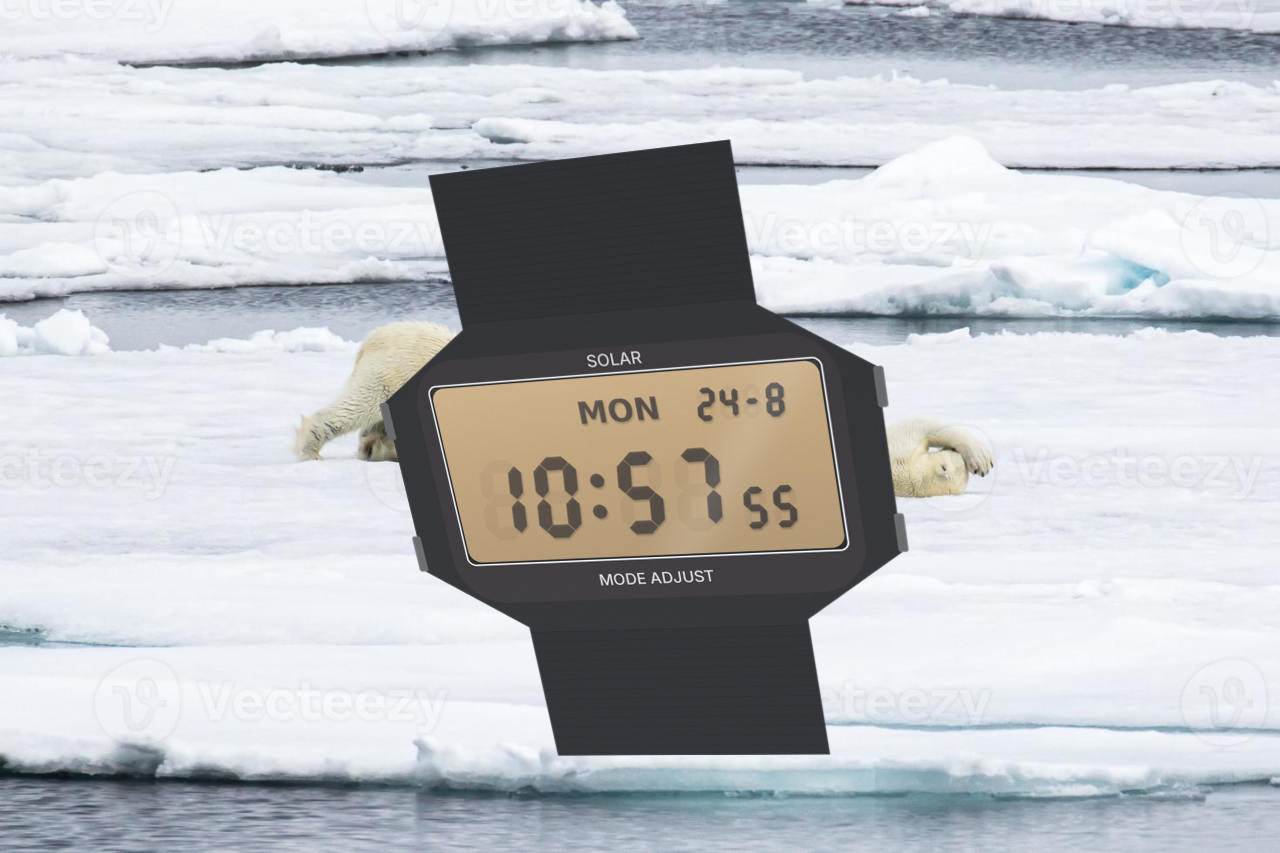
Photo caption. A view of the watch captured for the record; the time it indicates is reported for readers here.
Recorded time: 10:57:55
